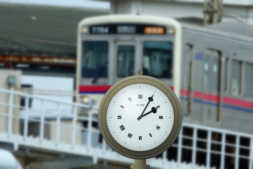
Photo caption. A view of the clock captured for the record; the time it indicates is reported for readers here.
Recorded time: 2:05
